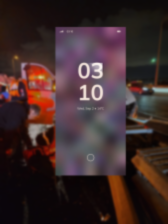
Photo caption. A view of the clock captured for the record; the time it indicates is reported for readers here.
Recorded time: 3:10
